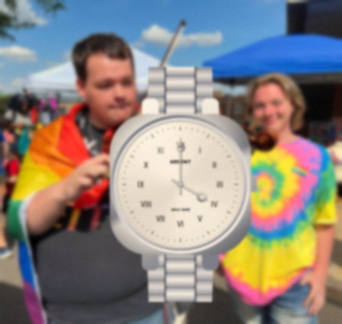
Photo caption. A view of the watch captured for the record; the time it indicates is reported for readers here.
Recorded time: 4:00
